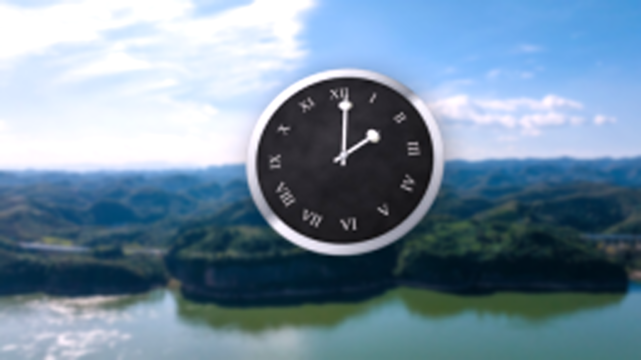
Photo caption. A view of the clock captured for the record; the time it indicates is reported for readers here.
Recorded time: 2:01
